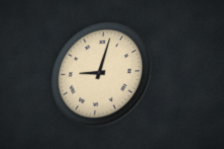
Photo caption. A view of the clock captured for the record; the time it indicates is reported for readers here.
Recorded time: 9:02
